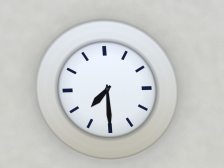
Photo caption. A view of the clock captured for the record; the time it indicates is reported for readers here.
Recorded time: 7:30
